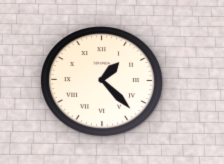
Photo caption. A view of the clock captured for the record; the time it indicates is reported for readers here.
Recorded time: 1:23
